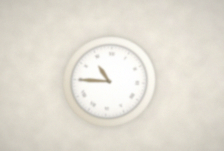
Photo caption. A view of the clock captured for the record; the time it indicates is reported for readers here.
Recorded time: 10:45
